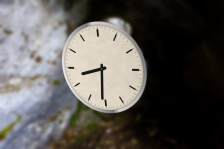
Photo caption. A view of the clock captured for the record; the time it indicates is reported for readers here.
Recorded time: 8:31
